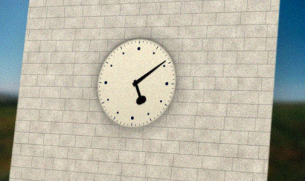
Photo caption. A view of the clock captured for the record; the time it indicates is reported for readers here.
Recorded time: 5:09
